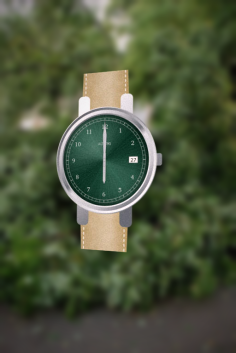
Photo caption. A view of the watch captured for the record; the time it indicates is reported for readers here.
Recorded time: 6:00
